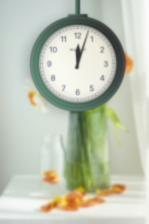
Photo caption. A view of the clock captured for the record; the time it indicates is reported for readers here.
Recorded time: 12:03
